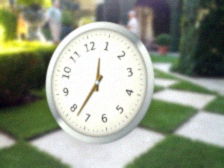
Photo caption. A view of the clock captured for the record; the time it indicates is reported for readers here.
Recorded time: 12:38
